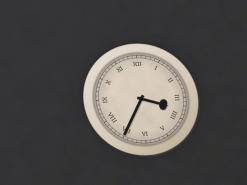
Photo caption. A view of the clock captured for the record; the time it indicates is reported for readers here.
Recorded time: 3:35
